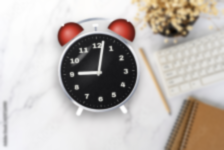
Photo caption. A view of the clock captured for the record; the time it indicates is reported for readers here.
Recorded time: 9:02
